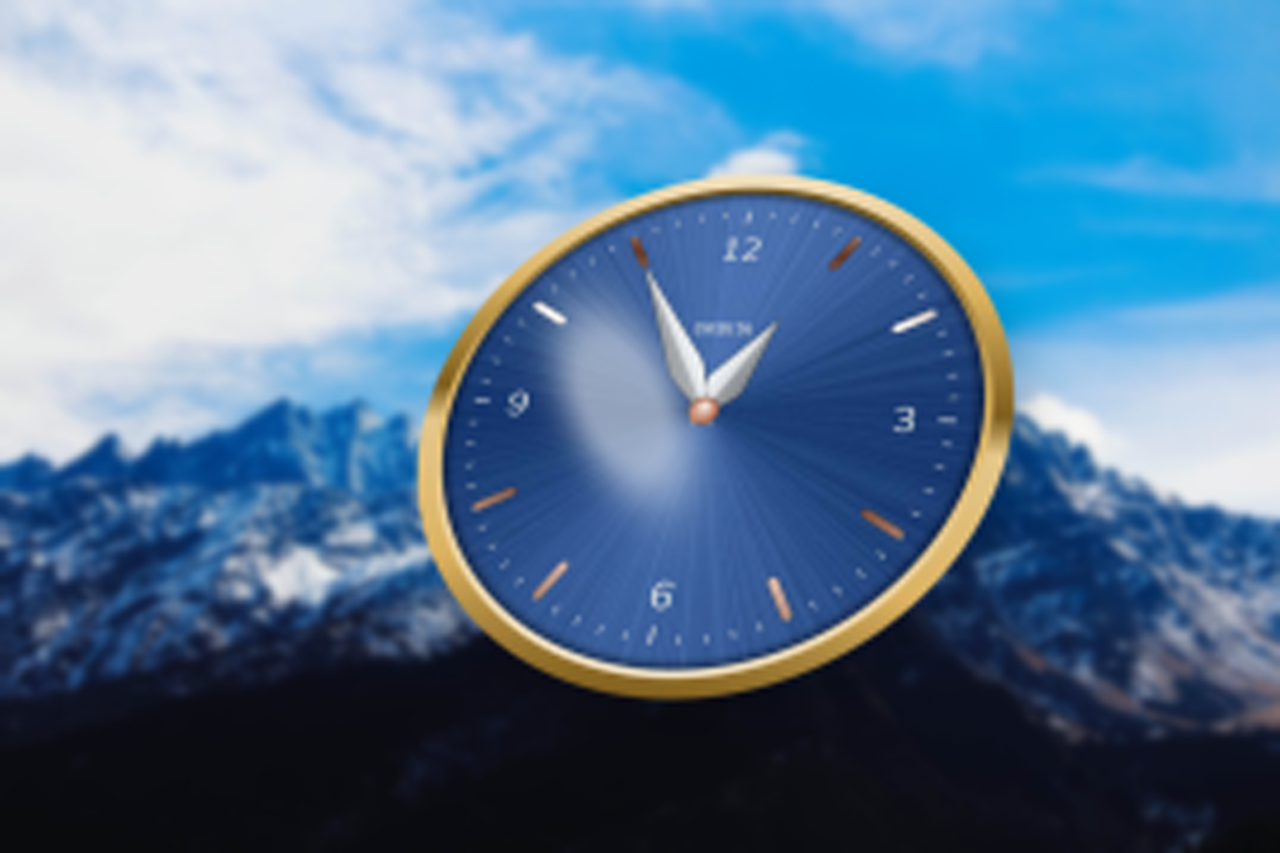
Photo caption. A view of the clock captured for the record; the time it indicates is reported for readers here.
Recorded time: 12:55
